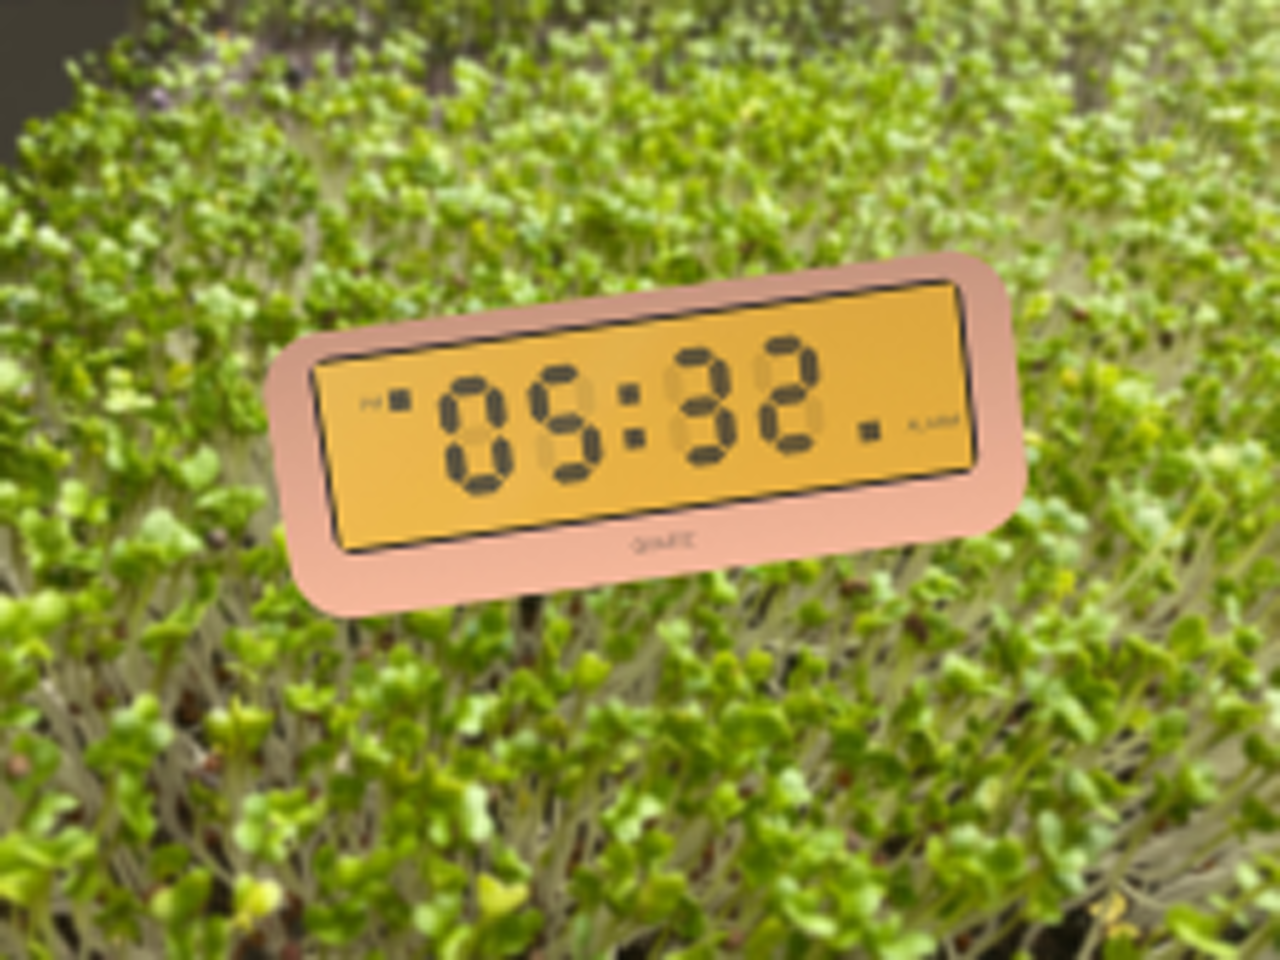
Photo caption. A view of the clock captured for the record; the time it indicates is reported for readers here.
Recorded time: 5:32
